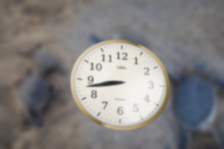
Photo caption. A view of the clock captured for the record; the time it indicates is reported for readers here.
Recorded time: 8:43
